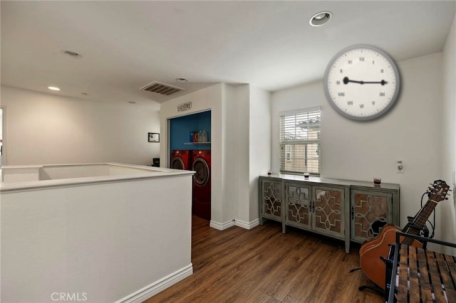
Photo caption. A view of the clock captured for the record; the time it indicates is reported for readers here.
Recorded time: 9:15
